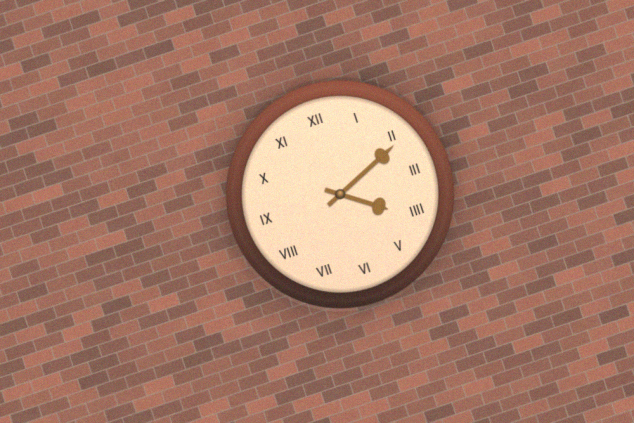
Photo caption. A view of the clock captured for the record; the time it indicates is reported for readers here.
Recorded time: 4:11
